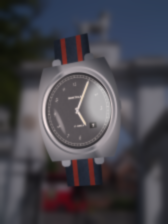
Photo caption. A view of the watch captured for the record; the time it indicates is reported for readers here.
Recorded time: 5:05
